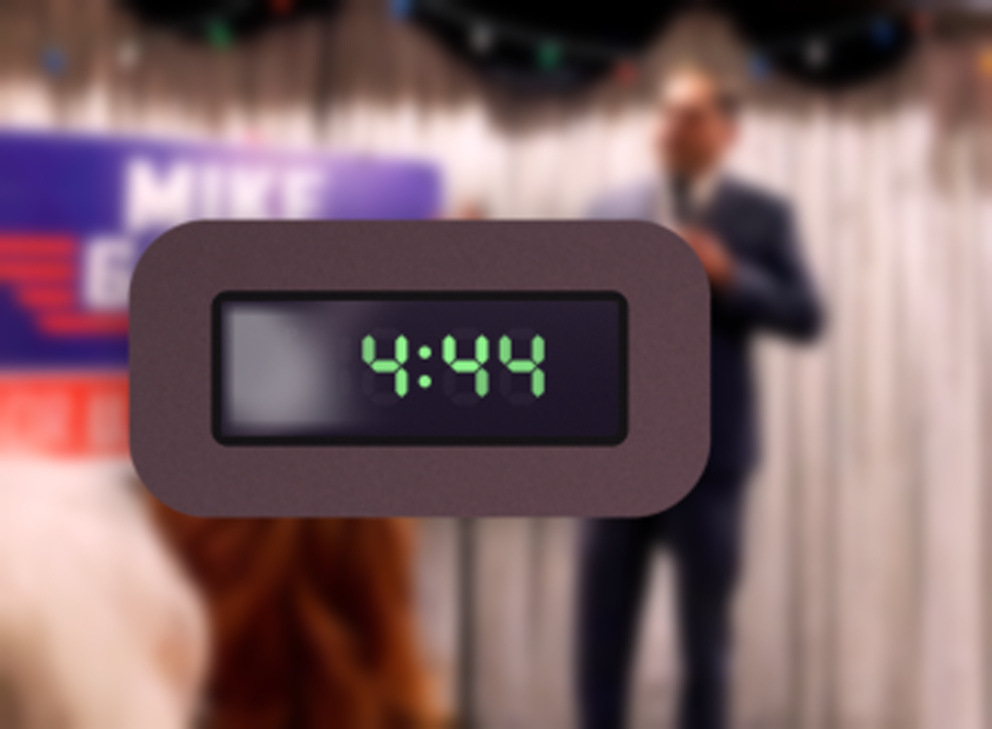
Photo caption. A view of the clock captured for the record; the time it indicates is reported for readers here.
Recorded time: 4:44
